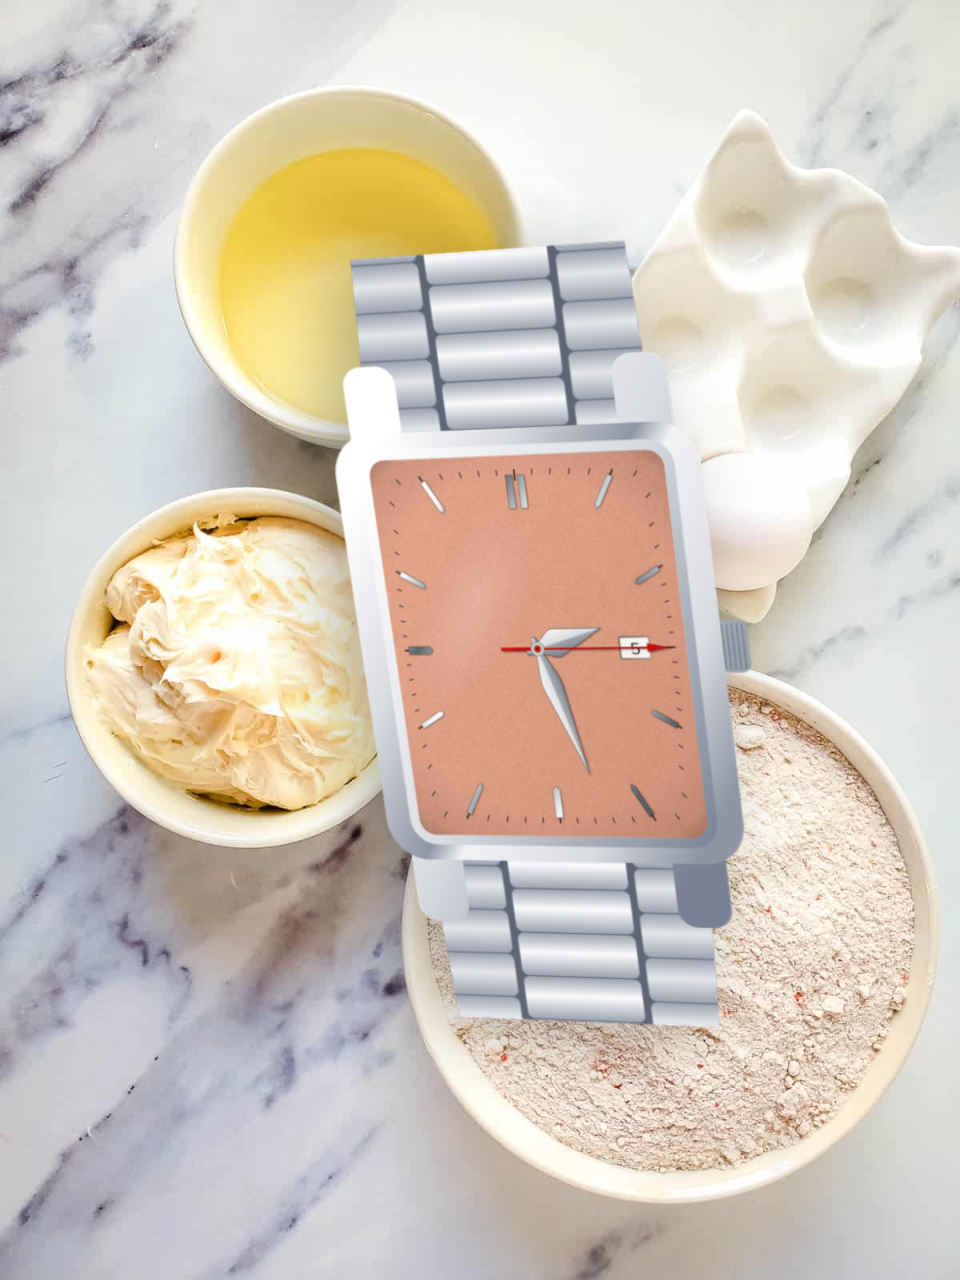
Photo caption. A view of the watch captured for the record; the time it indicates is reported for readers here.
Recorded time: 2:27:15
